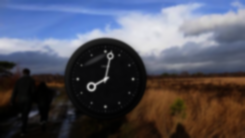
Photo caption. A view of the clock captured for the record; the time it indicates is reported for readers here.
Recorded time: 8:02
